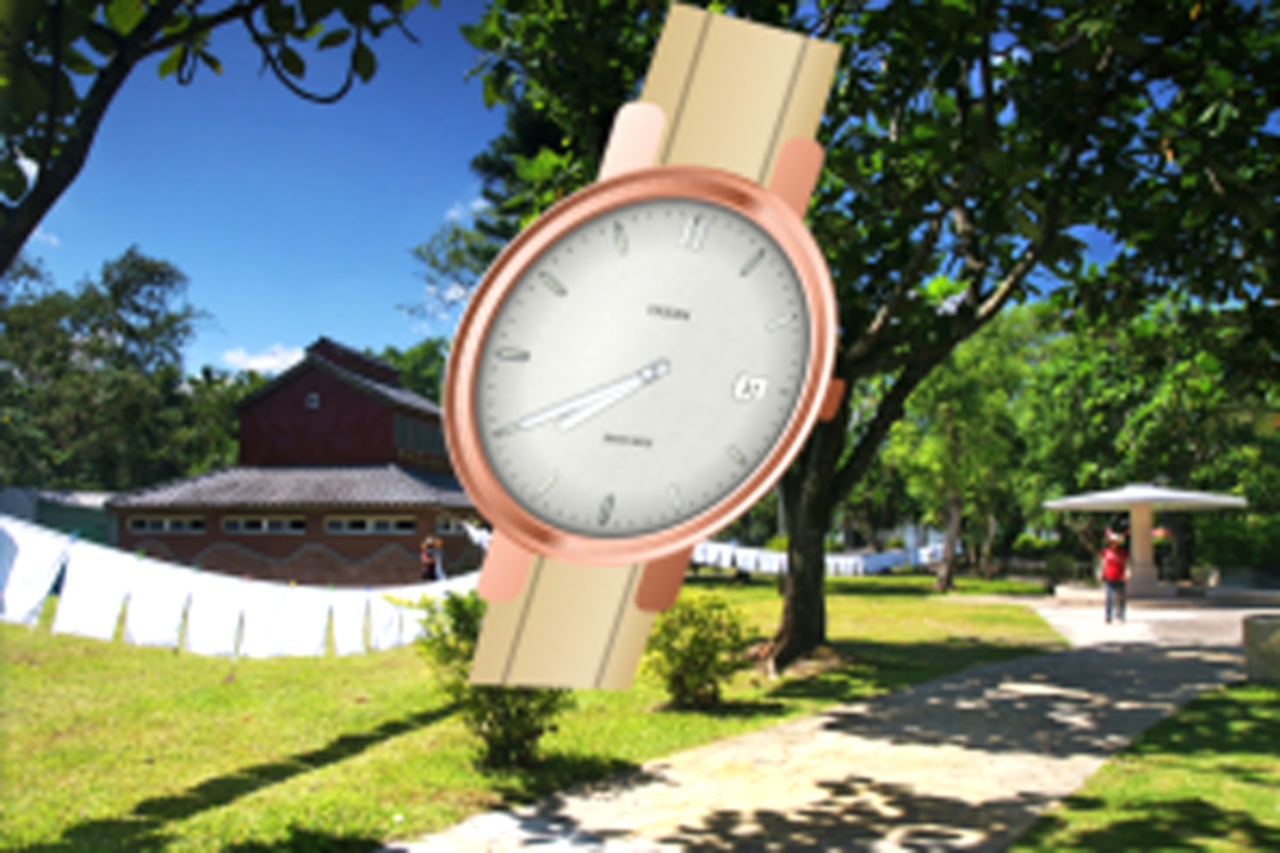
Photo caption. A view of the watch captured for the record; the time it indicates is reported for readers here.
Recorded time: 7:40
